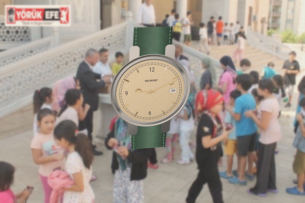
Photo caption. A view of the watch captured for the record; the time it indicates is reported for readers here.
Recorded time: 9:11
